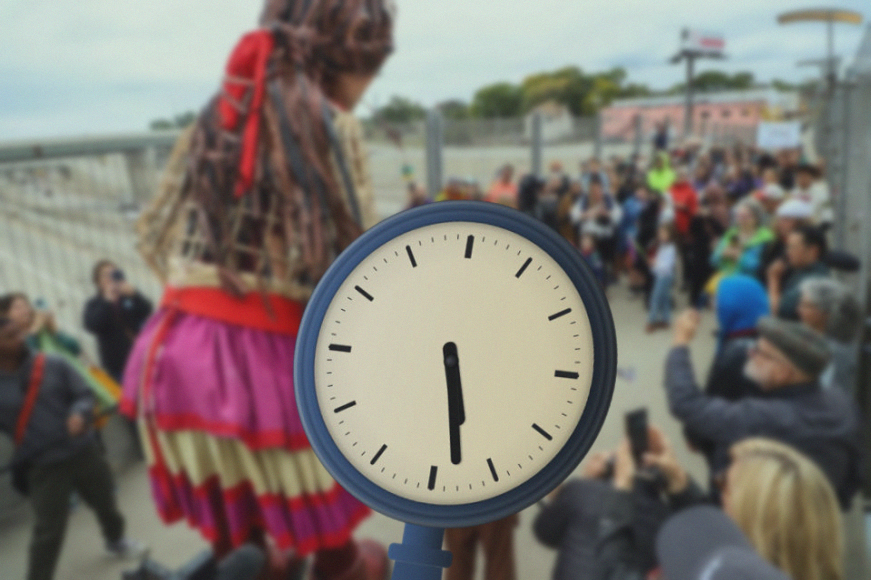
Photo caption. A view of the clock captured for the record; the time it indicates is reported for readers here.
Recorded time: 5:28
